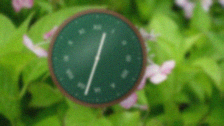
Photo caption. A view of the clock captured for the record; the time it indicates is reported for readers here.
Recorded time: 12:33
